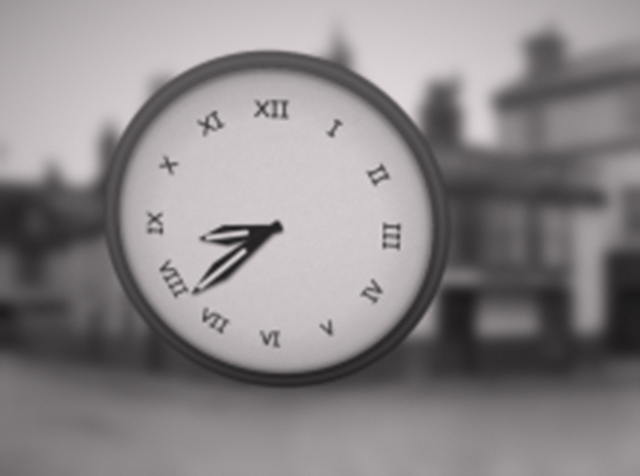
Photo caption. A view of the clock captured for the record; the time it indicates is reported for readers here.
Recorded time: 8:38
